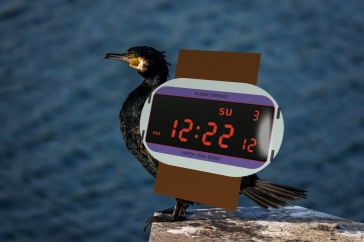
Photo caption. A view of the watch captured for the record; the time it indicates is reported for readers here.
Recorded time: 12:22:12
